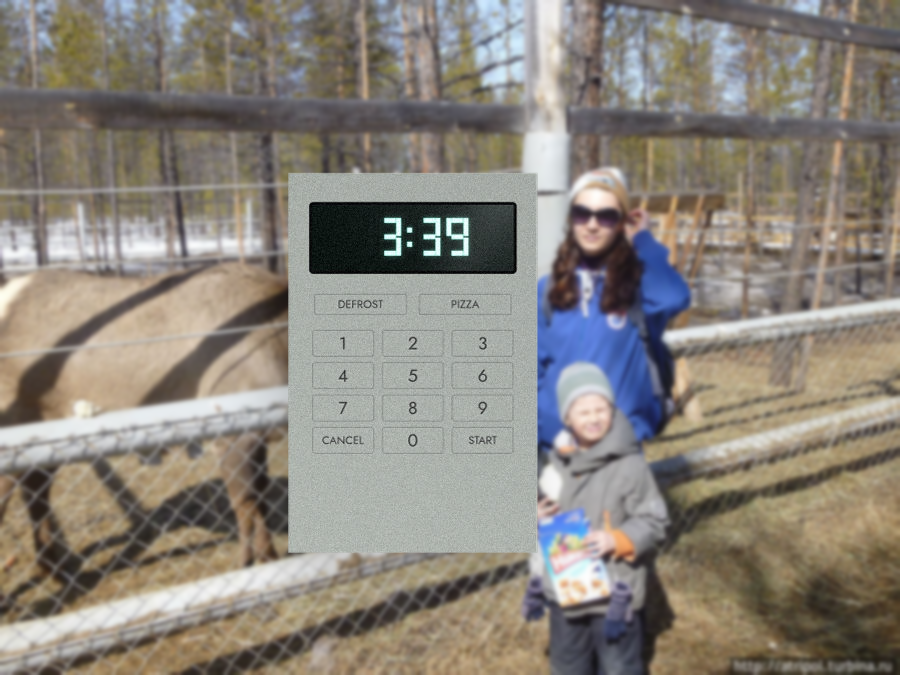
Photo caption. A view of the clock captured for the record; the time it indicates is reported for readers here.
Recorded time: 3:39
